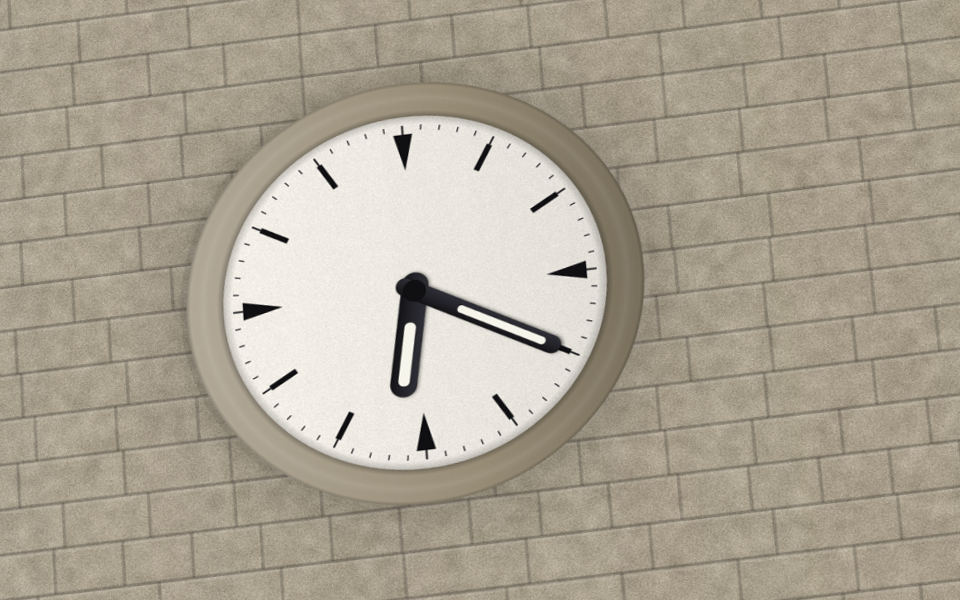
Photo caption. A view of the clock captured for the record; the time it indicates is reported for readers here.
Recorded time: 6:20
